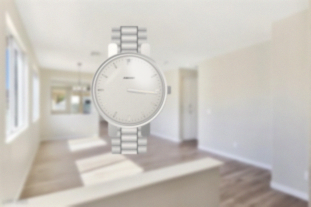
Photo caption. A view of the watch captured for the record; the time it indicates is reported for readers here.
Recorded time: 3:16
